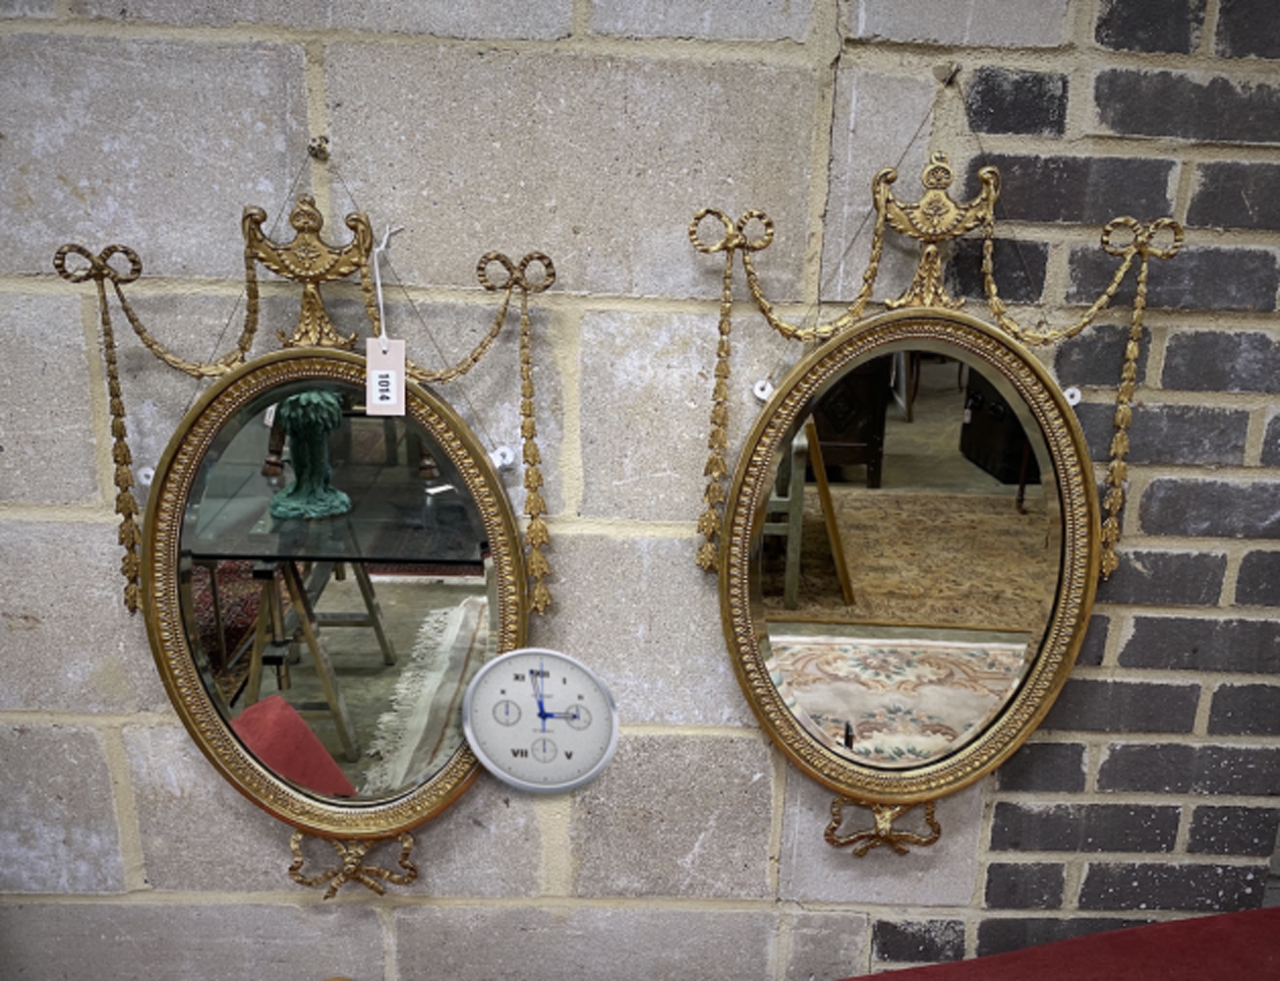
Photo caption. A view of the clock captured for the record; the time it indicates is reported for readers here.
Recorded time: 2:58
